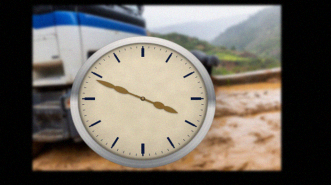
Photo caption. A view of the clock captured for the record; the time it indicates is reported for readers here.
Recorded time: 3:49
